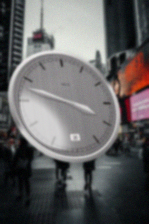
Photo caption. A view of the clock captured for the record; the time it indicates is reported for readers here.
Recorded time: 3:48
